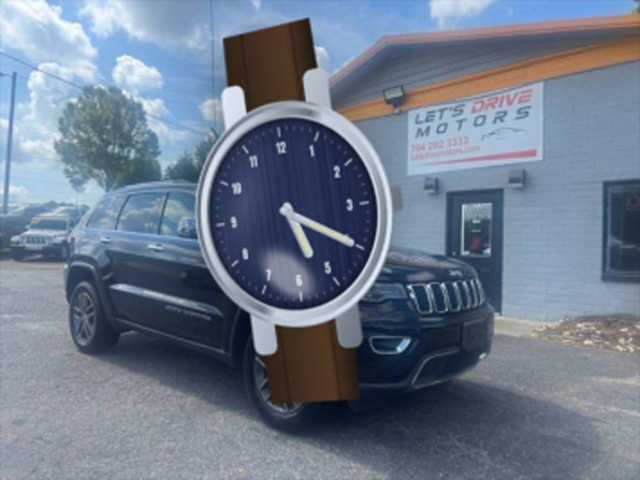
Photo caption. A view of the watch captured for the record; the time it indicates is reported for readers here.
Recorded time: 5:20
